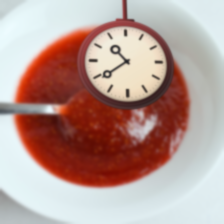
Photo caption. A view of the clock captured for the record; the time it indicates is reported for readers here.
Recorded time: 10:39
